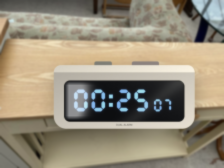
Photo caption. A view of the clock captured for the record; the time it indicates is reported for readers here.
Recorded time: 0:25:07
